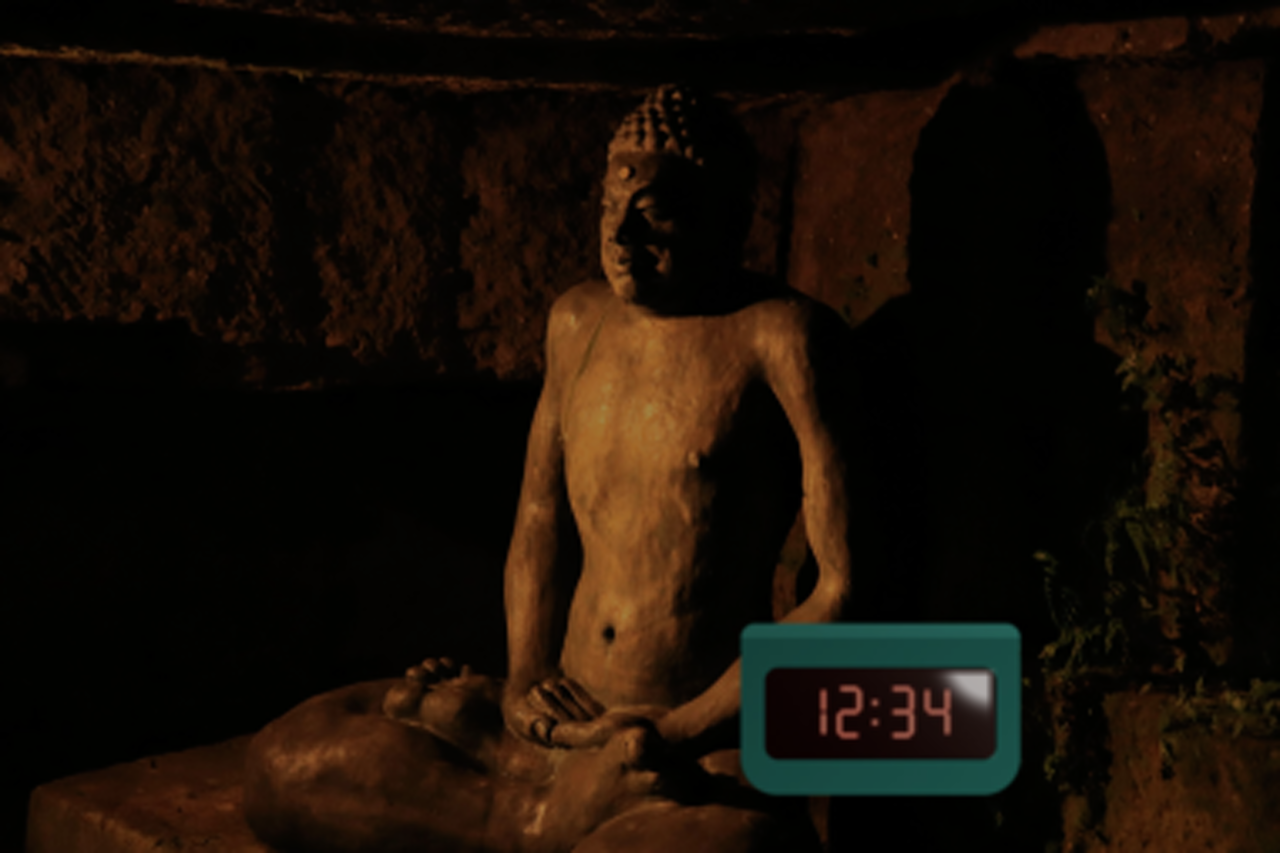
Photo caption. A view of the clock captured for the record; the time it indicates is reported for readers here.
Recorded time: 12:34
